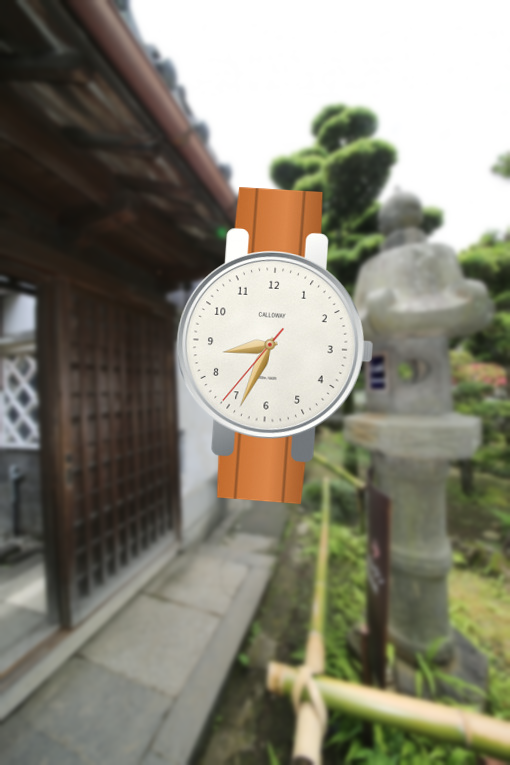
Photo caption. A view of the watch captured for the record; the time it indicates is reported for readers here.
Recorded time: 8:33:36
